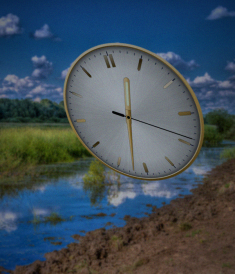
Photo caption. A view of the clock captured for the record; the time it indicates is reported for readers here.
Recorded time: 12:32:19
